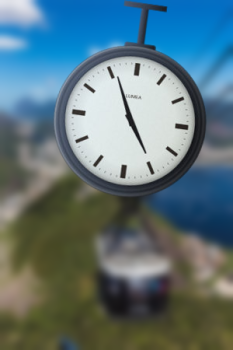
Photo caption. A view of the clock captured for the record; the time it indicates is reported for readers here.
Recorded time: 4:56
